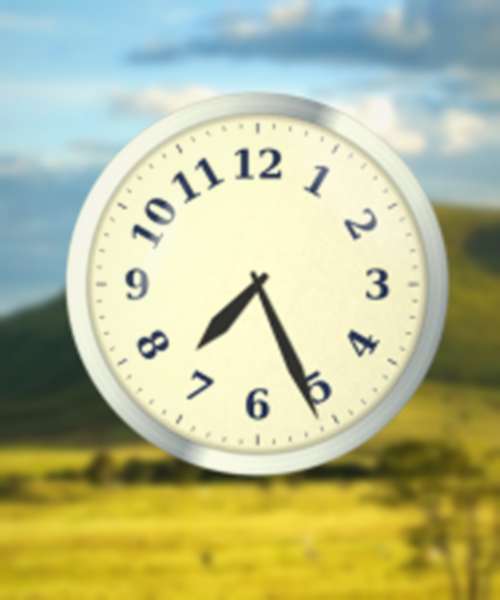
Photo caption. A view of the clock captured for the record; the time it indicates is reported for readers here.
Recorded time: 7:26
